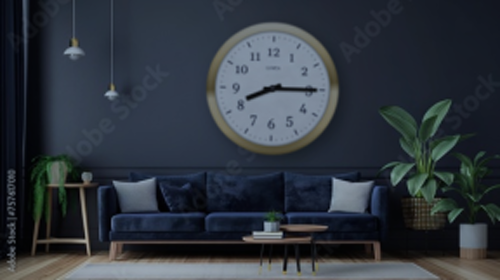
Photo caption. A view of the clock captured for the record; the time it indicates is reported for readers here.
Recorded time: 8:15
